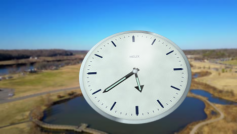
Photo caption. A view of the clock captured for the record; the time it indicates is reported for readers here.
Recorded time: 5:39
